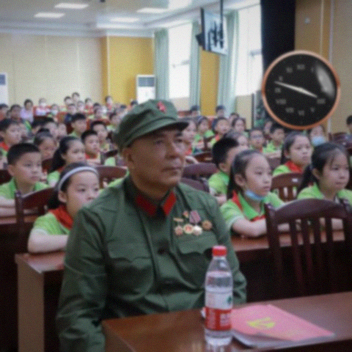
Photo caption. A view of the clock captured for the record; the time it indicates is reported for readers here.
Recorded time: 3:48
